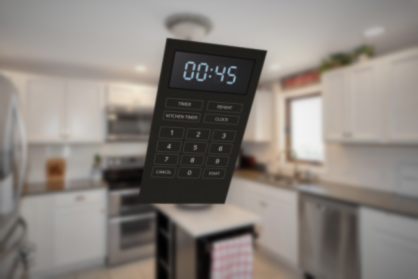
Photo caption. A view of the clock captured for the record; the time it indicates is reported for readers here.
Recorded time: 0:45
